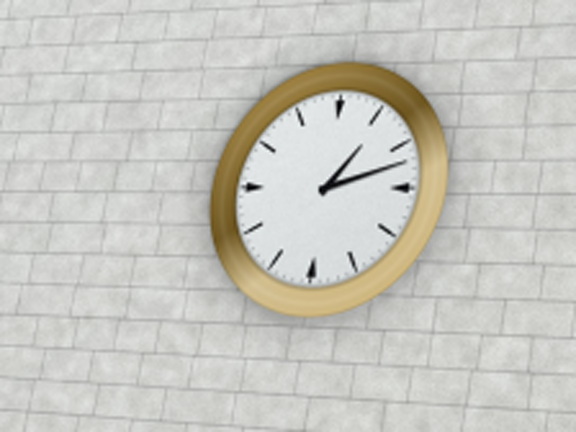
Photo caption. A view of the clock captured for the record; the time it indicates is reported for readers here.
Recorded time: 1:12
